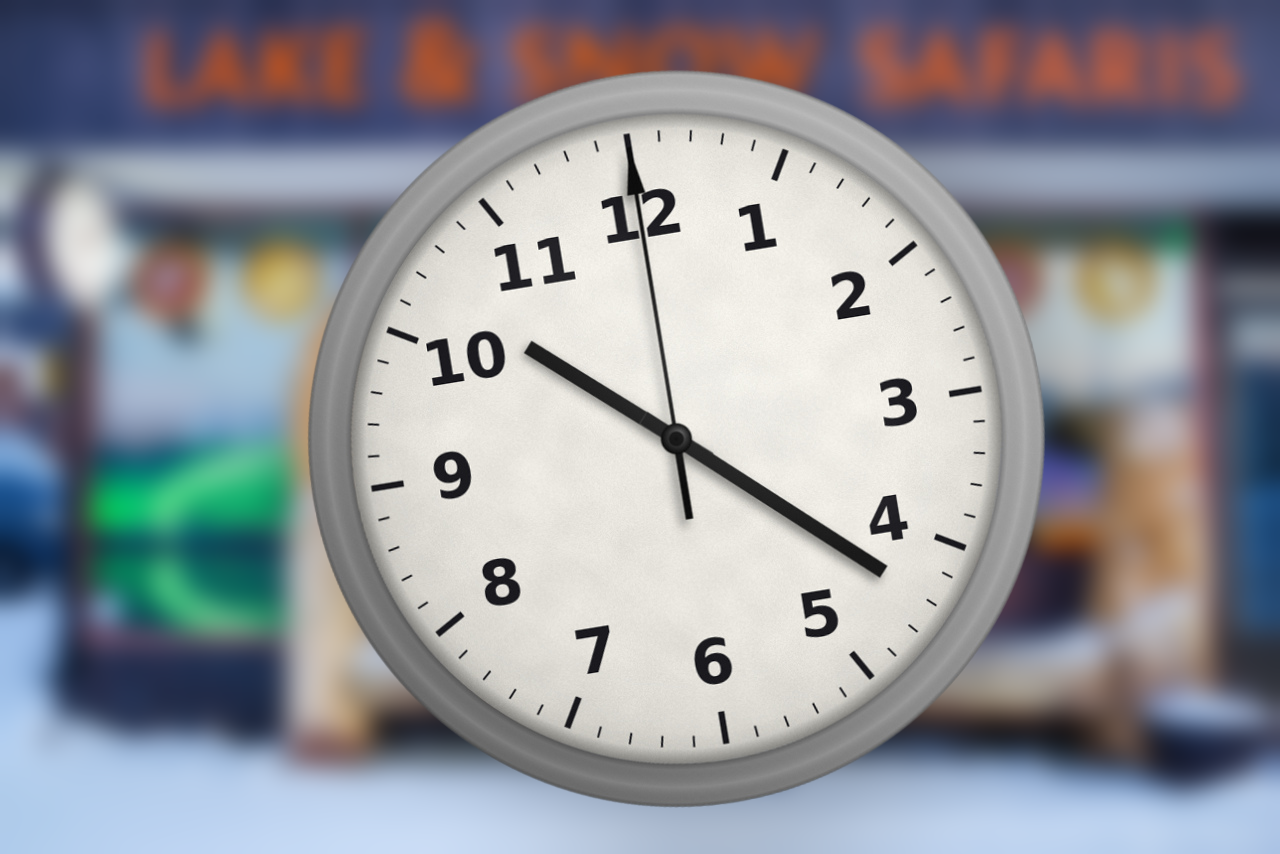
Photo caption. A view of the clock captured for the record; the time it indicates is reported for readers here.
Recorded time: 10:22:00
